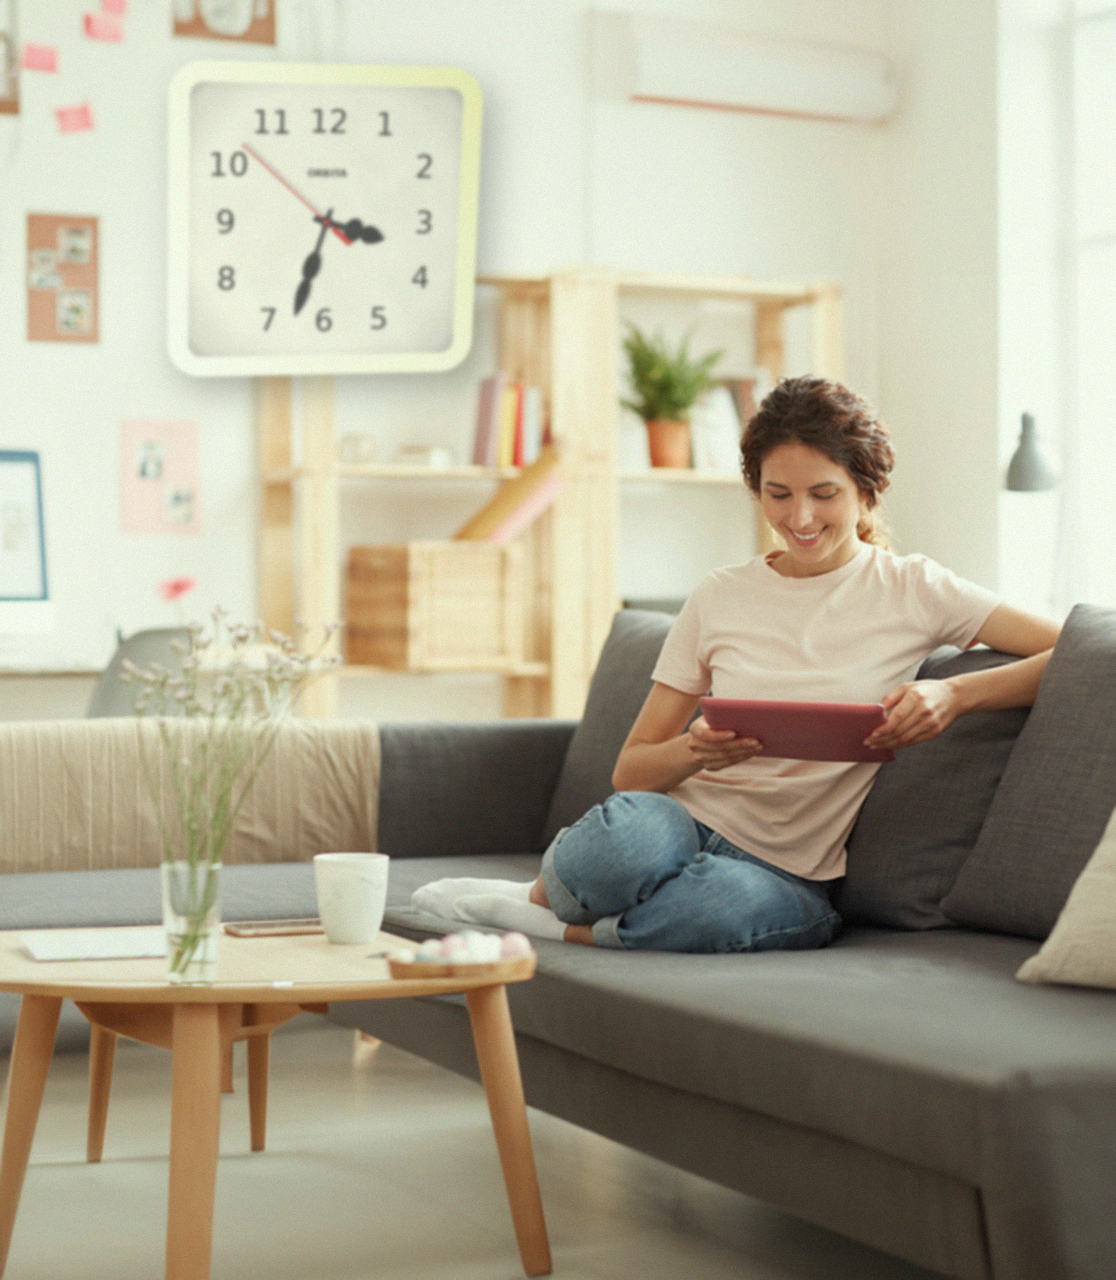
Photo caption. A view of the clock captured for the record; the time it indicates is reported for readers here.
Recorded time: 3:32:52
